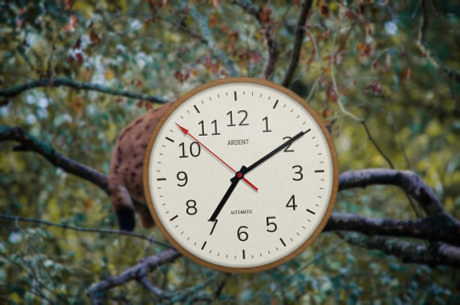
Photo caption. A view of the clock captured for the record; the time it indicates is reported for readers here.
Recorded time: 7:09:52
